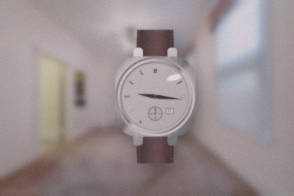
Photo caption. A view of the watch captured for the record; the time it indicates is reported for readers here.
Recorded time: 9:16
